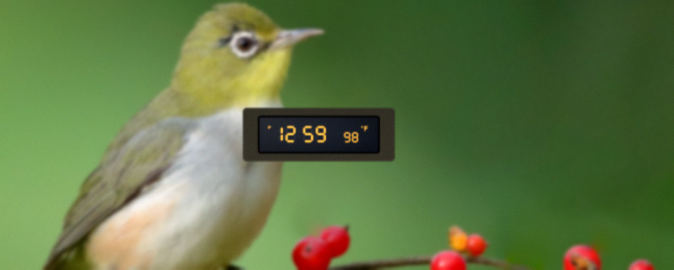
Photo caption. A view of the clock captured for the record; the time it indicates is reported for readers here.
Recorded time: 12:59
